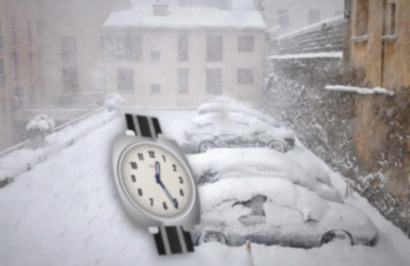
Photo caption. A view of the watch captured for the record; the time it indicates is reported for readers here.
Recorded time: 12:26
